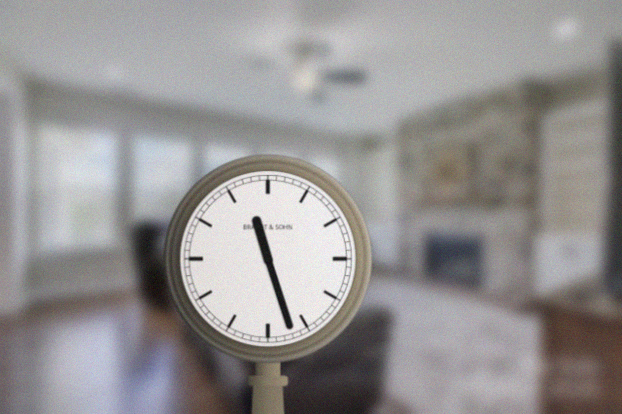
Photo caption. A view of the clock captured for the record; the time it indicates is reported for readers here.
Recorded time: 11:27
